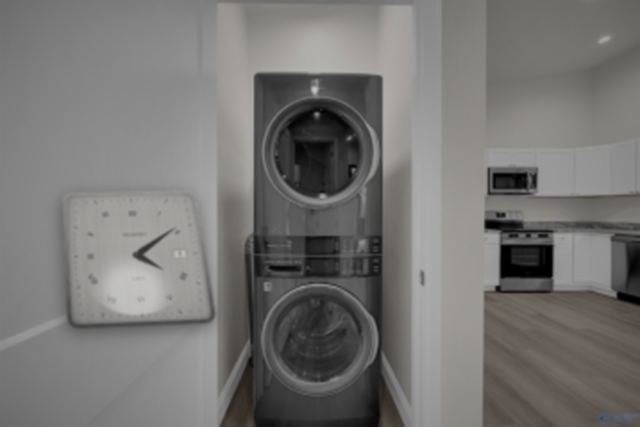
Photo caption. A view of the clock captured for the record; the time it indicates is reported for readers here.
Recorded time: 4:09
